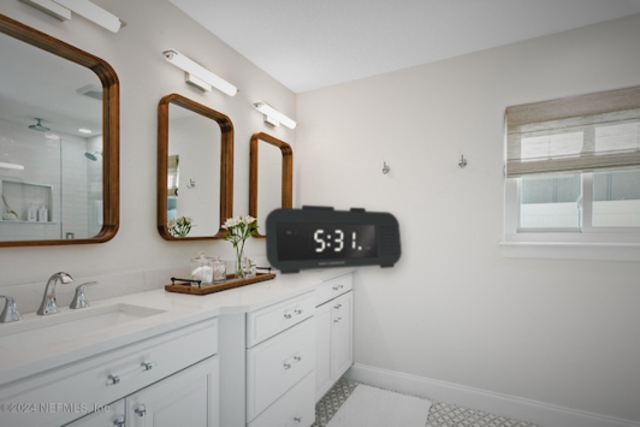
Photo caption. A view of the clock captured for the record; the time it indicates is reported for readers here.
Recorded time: 5:31
